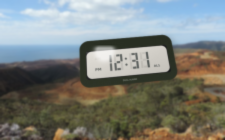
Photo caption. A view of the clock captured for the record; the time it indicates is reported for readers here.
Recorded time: 12:31
